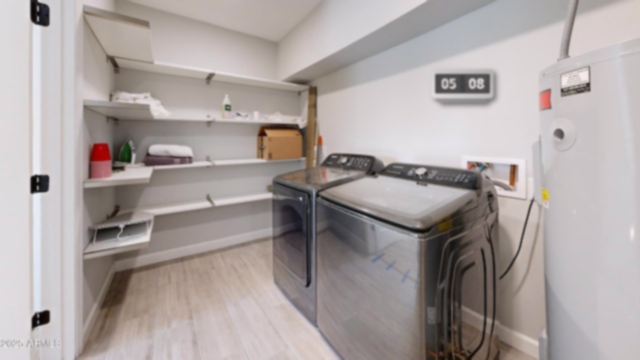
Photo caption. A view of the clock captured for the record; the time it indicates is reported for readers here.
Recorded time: 5:08
